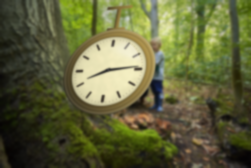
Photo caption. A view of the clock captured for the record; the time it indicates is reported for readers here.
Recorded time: 8:14
